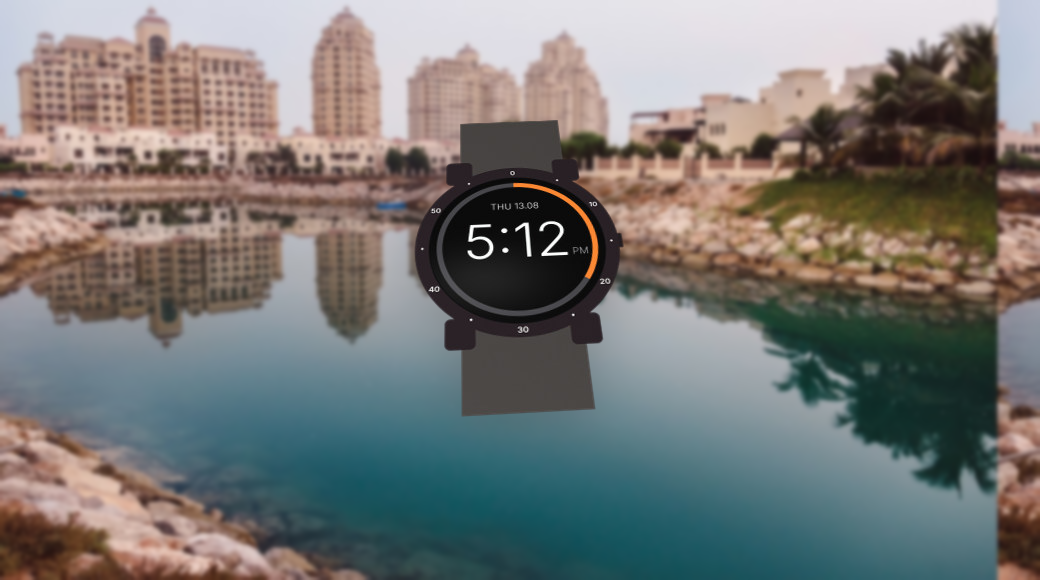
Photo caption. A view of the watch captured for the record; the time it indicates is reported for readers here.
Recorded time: 5:12
